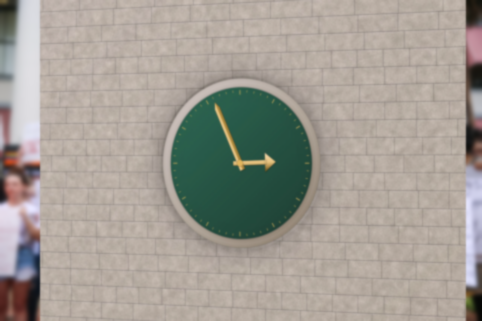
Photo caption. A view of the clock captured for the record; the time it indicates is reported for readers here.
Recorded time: 2:56
